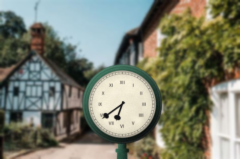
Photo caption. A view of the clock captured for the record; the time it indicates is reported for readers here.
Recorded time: 6:39
